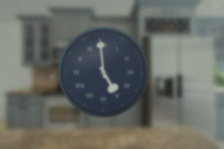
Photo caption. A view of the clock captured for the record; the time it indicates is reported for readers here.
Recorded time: 4:59
